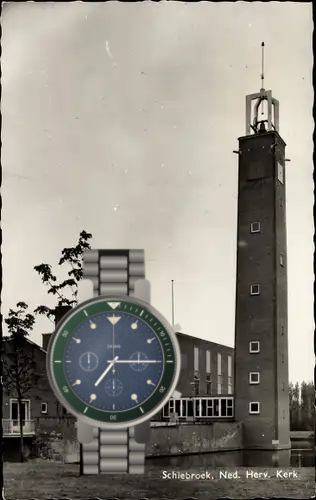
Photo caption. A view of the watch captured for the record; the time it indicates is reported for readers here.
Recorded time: 7:15
